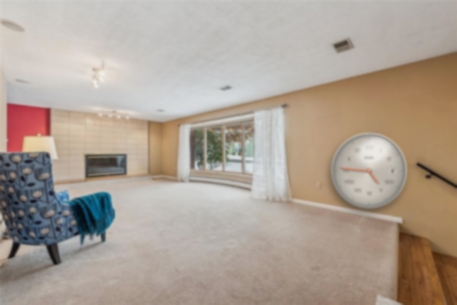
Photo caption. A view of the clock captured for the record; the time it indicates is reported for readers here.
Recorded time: 4:46
